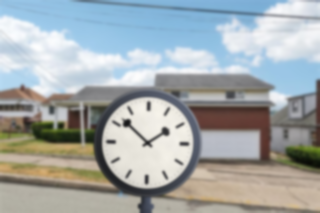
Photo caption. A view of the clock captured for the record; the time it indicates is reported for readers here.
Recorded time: 1:52
